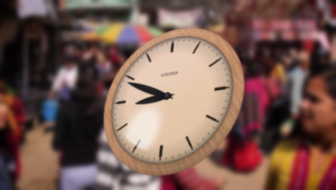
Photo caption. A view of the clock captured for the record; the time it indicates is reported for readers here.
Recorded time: 8:49
